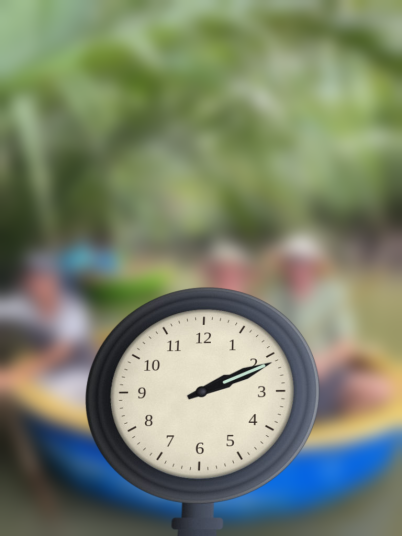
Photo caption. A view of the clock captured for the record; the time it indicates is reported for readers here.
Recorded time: 2:11
